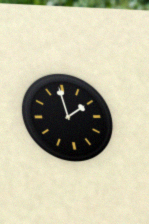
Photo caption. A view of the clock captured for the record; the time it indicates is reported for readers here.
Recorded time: 1:59
